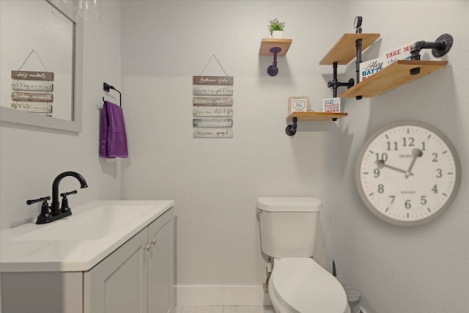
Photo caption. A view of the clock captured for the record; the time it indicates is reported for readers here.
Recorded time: 12:48
